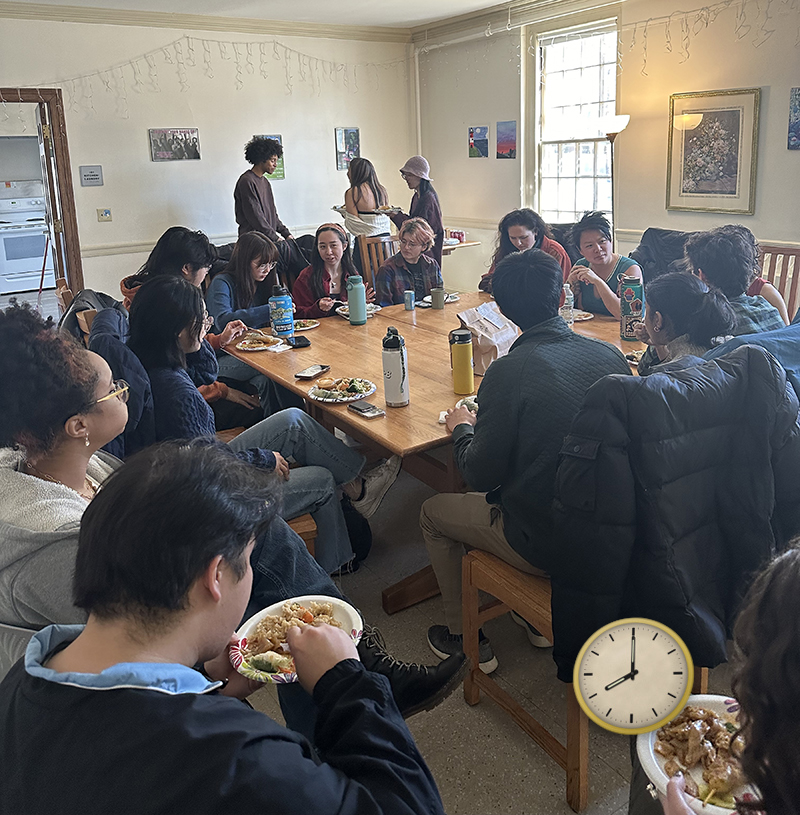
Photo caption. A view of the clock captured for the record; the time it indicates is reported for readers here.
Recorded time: 8:00
